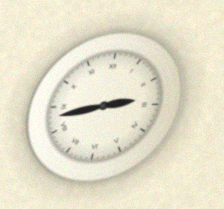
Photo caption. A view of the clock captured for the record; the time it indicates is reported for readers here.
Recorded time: 2:43
